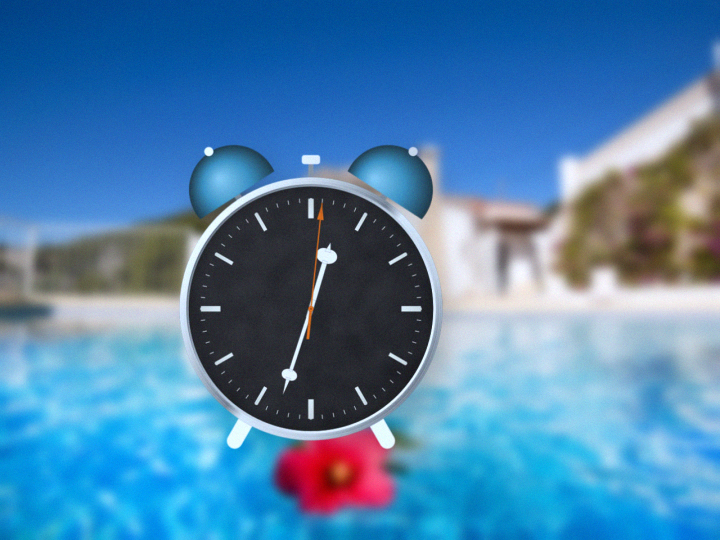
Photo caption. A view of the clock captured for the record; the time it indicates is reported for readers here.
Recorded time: 12:33:01
